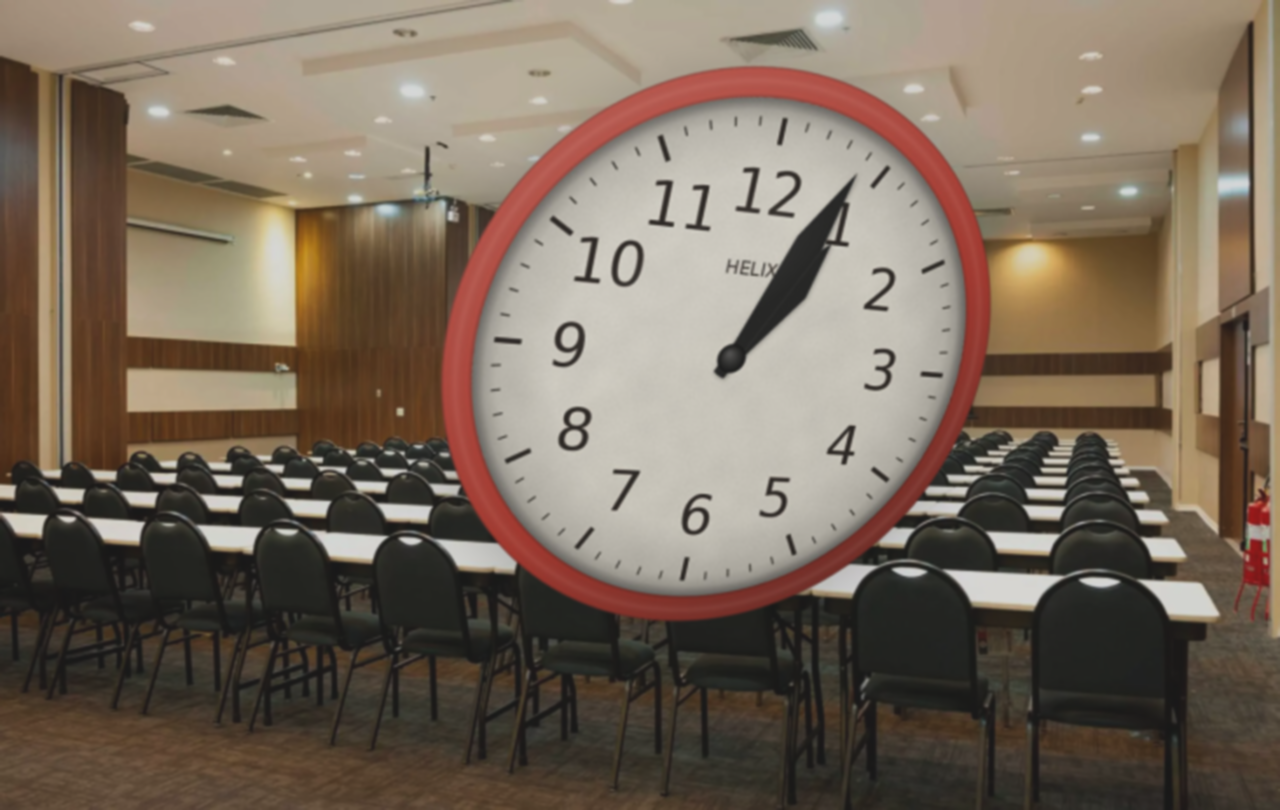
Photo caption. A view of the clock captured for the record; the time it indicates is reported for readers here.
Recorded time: 1:04
